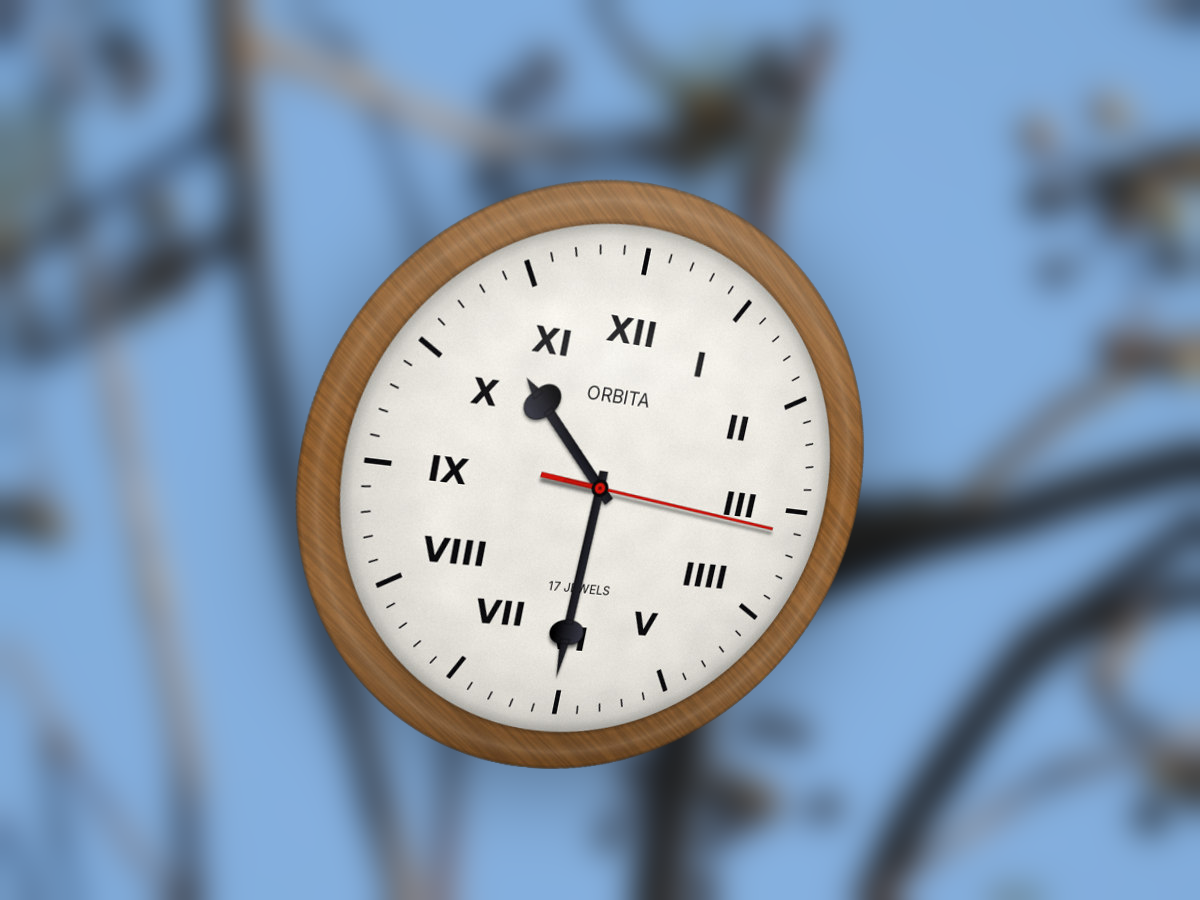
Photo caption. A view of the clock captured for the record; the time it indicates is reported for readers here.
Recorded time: 10:30:16
